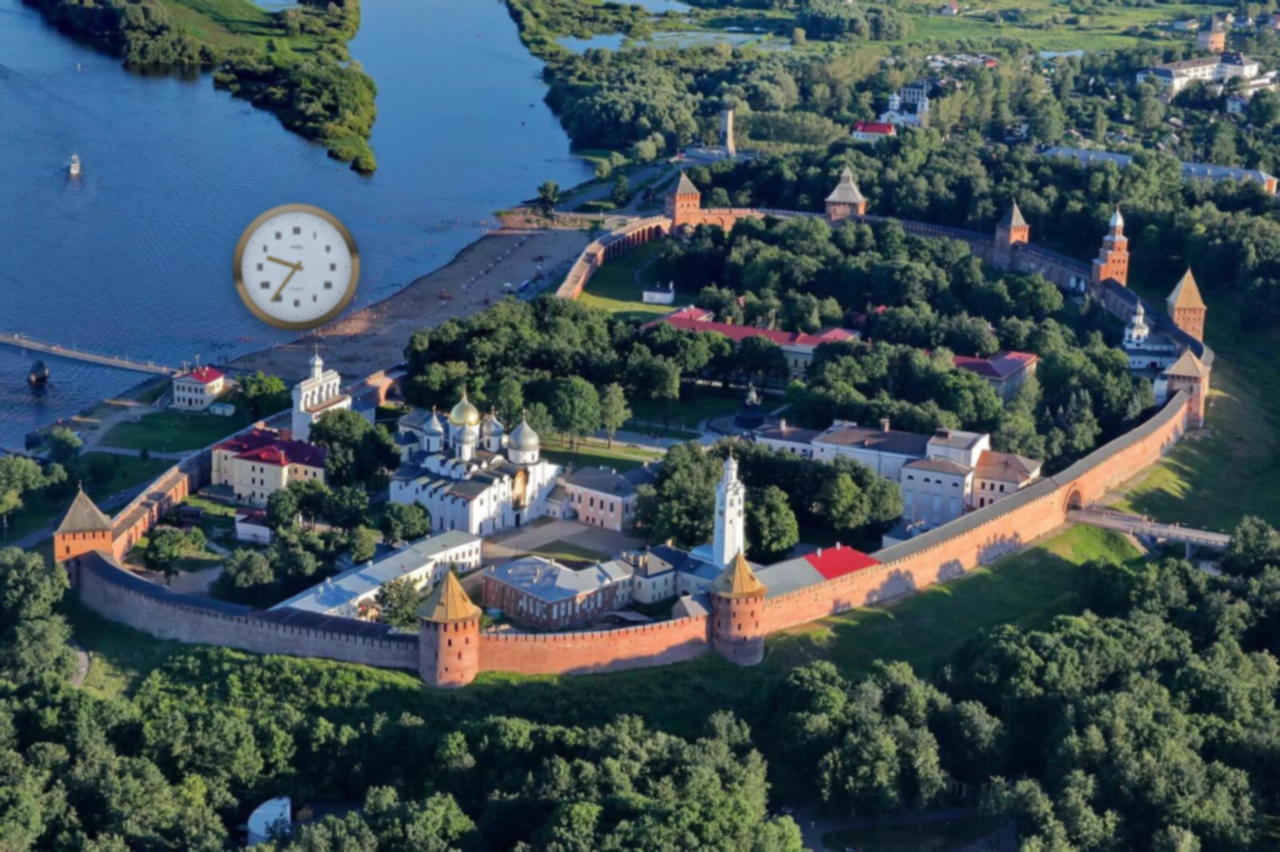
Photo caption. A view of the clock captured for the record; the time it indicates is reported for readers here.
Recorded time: 9:36
